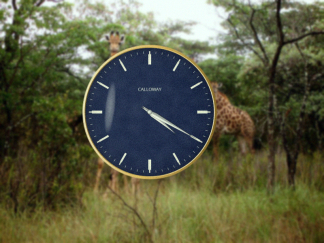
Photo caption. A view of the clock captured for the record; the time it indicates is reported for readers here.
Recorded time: 4:20
